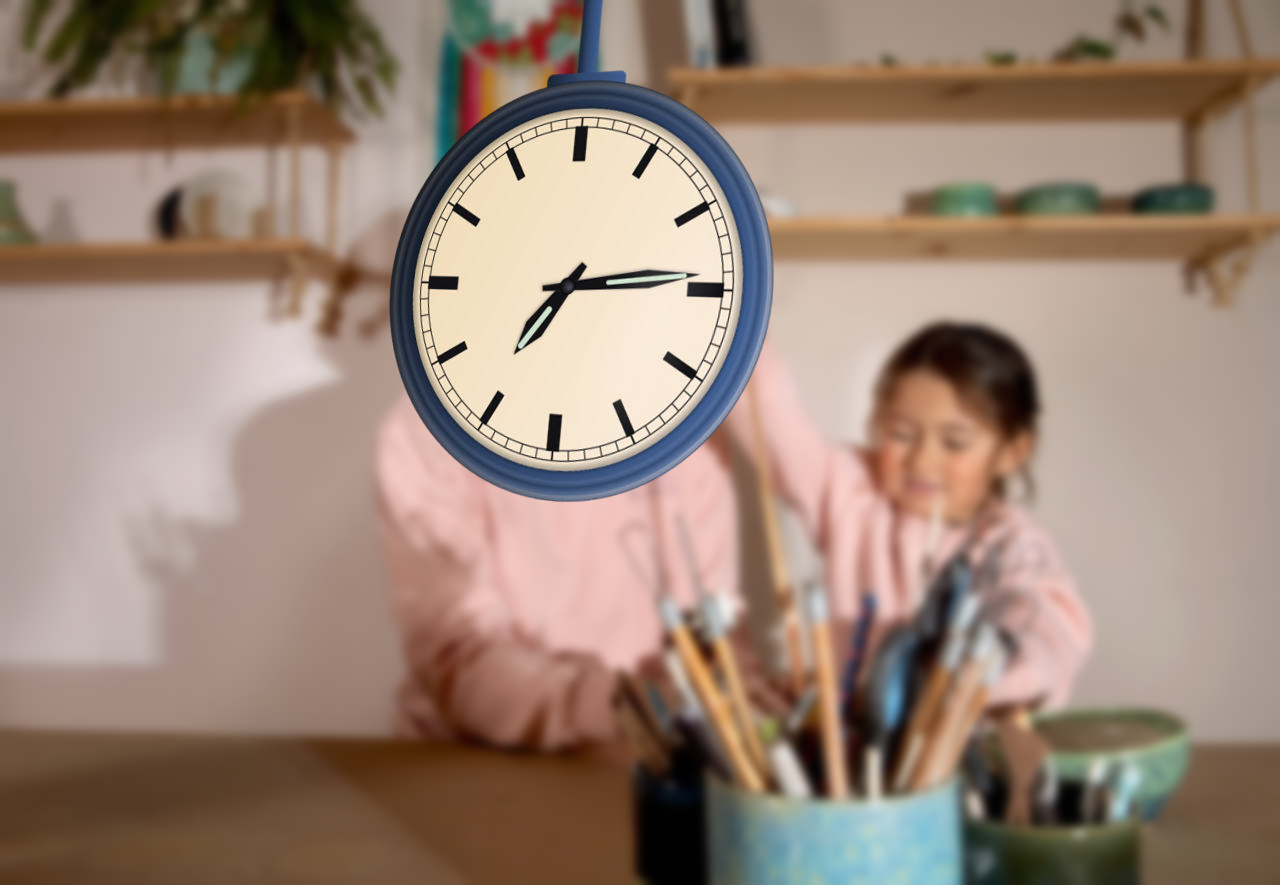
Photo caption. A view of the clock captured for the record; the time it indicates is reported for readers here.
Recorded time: 7:14
